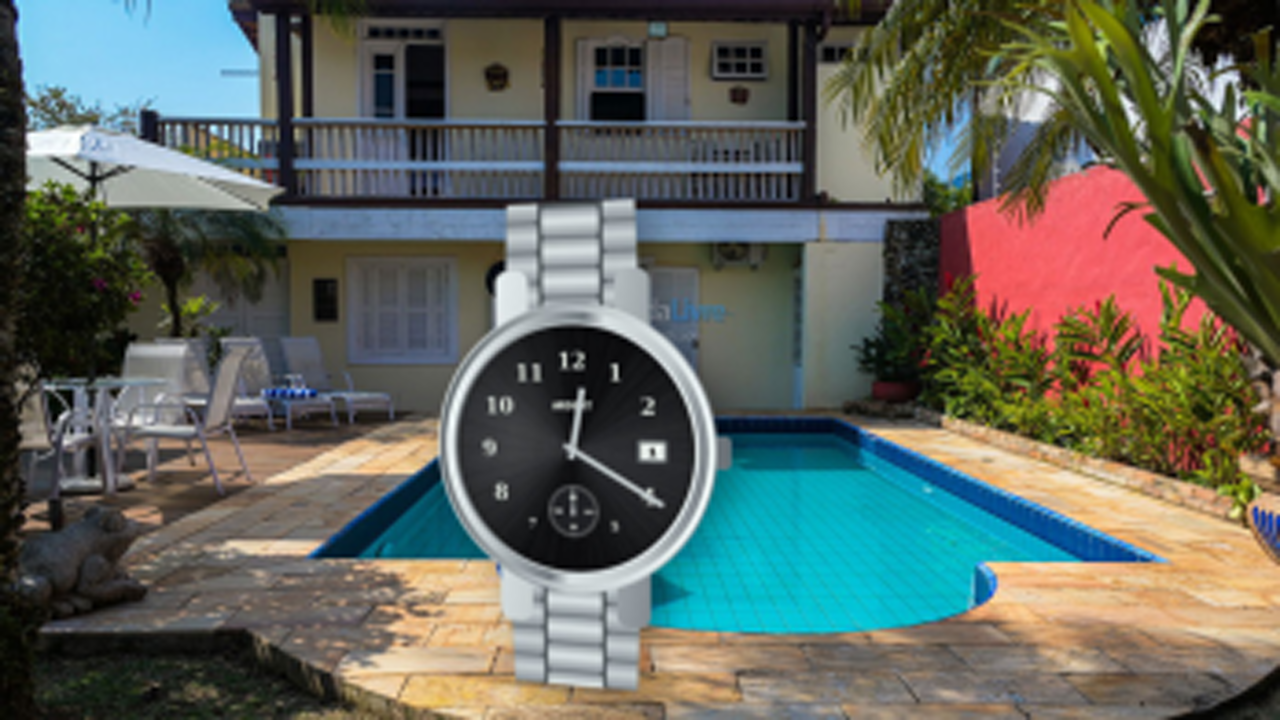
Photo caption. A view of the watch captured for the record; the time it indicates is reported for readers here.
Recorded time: 12:20
